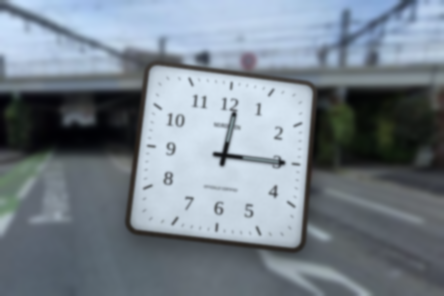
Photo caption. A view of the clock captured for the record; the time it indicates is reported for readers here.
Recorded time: 12:15
